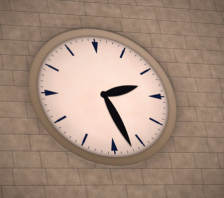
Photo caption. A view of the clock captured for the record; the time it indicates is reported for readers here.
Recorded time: 2:27
